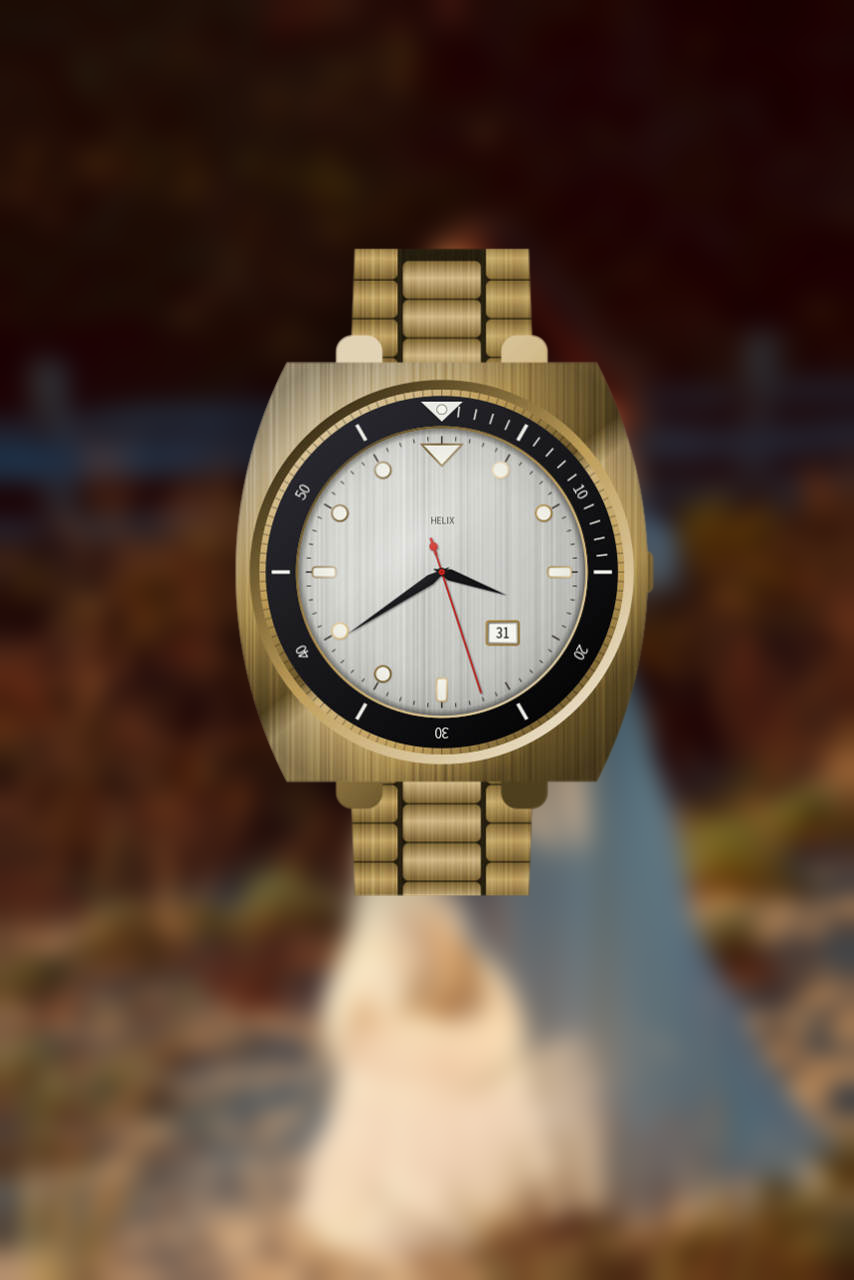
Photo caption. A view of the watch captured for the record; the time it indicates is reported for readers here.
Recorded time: 3:39:27
